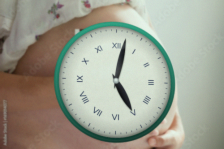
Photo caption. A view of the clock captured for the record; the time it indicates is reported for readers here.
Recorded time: 5:02
